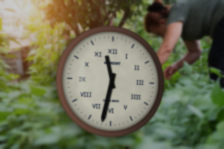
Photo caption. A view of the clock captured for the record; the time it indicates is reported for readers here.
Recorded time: 11:32
